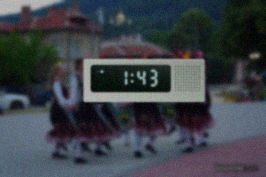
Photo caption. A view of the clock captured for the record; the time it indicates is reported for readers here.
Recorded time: 1:43
